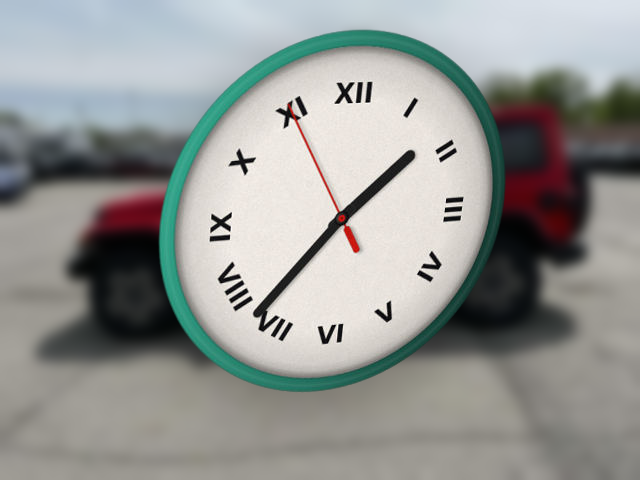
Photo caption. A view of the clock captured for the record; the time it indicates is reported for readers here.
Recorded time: 1:36:55
